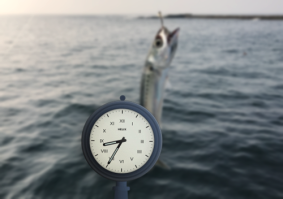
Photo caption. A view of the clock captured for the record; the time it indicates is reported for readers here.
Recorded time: 8:35
